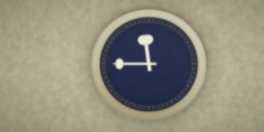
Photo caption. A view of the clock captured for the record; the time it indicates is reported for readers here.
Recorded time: 11:45
